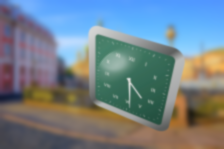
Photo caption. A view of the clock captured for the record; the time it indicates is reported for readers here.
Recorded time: 4:29
